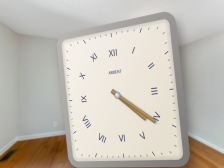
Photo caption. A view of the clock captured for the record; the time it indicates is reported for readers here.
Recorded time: 4:21
